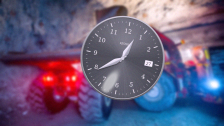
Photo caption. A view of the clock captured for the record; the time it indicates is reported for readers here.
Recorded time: 12:39
